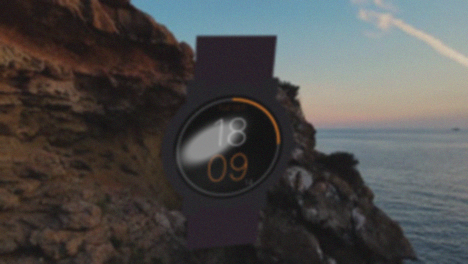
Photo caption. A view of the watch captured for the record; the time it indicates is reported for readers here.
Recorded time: 18:09
